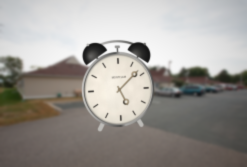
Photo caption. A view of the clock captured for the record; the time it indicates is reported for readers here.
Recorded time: 5:08
